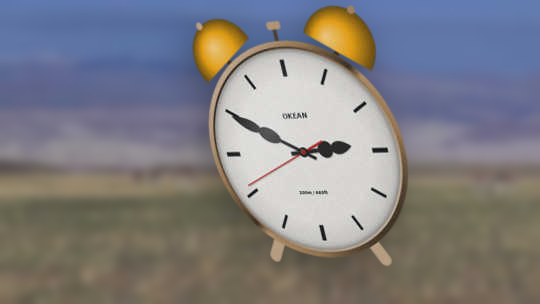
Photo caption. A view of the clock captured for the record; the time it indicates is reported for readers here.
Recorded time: 2:49:41
